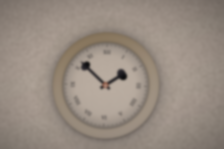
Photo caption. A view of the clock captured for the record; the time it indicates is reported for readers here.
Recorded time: 1:52
